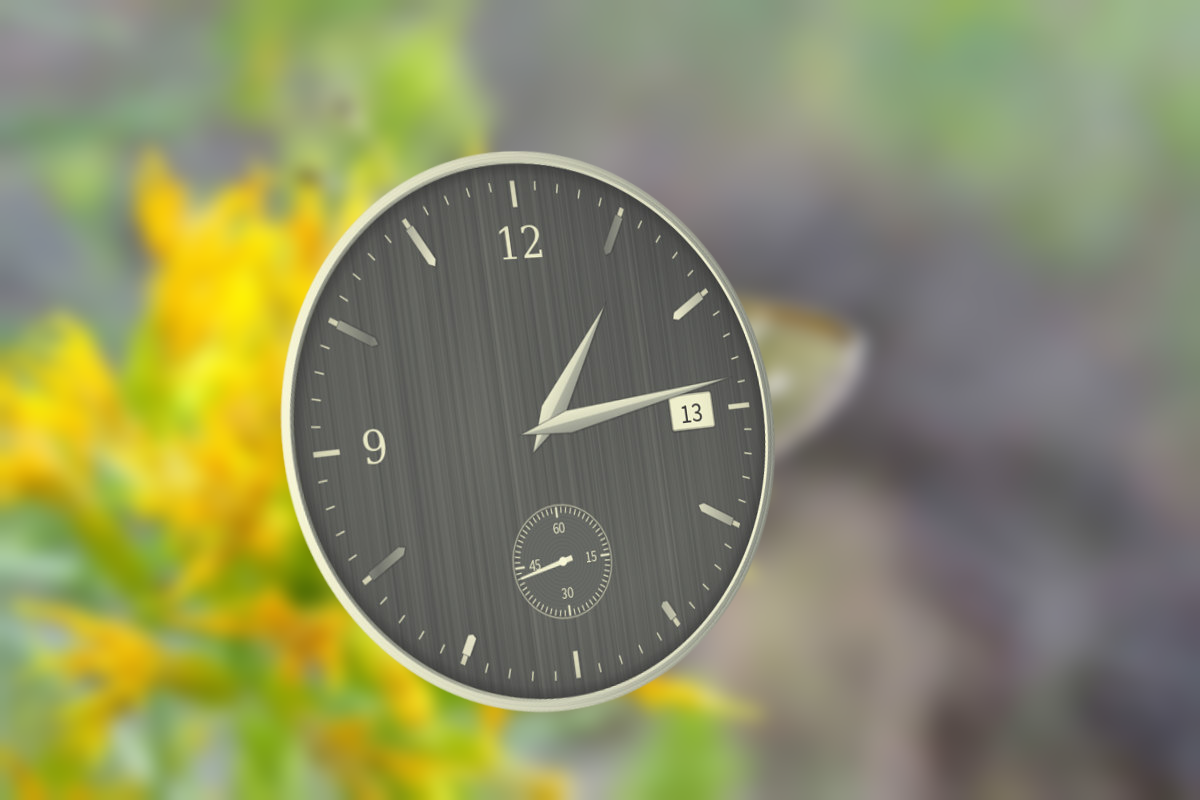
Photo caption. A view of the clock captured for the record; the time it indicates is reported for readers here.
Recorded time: 1:13:43
